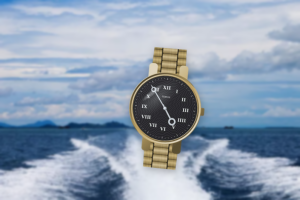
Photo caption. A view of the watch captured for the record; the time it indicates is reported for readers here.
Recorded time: 4:54
